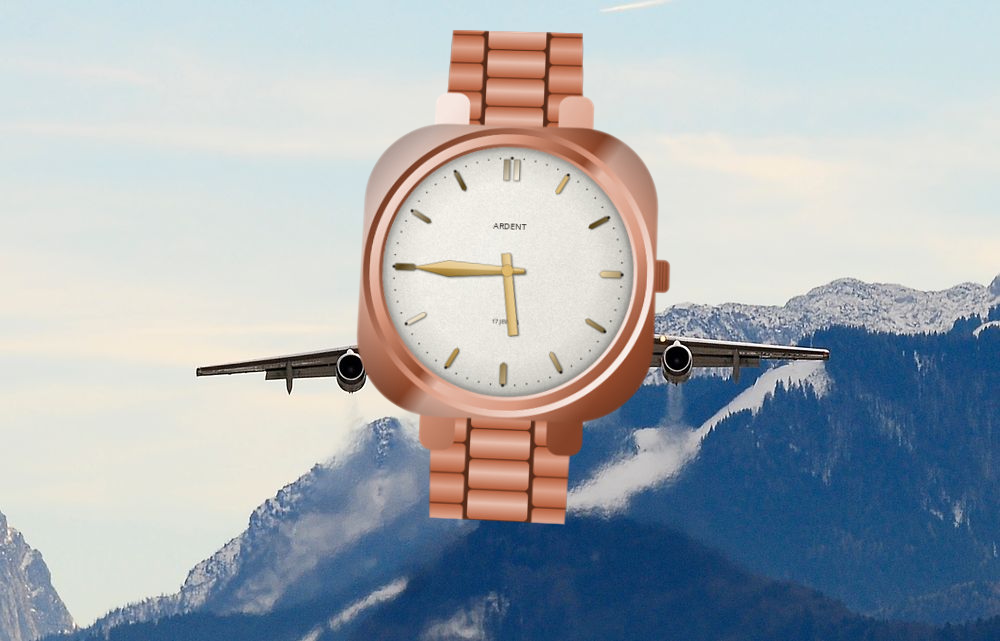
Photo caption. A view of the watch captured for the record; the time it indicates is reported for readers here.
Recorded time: 5:45
